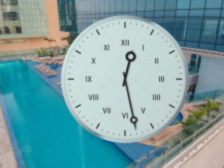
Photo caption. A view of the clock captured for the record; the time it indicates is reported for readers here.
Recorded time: 12:28
